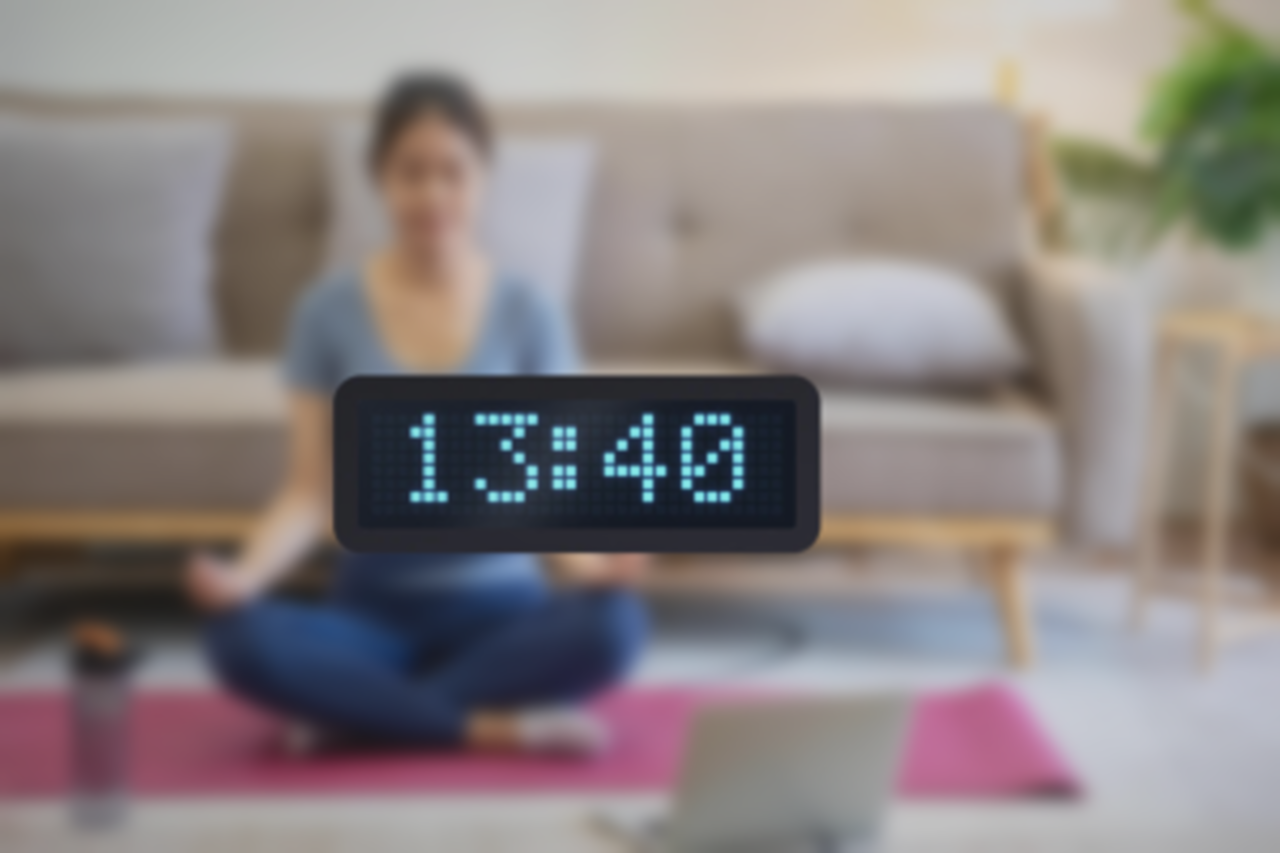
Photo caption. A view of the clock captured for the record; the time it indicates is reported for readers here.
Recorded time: 13:40
